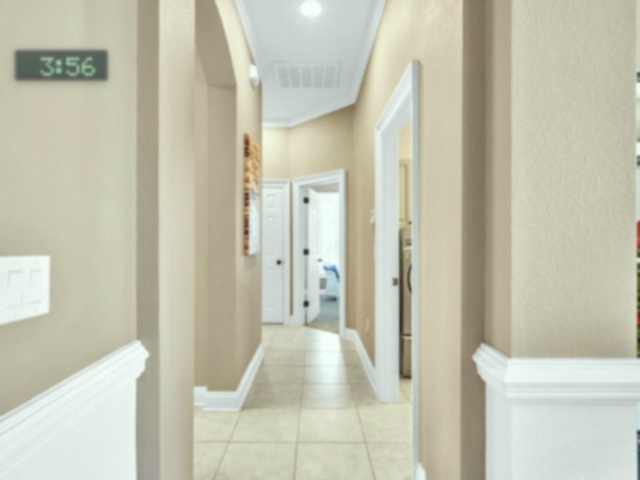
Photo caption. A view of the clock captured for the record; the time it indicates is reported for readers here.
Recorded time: 3:56
